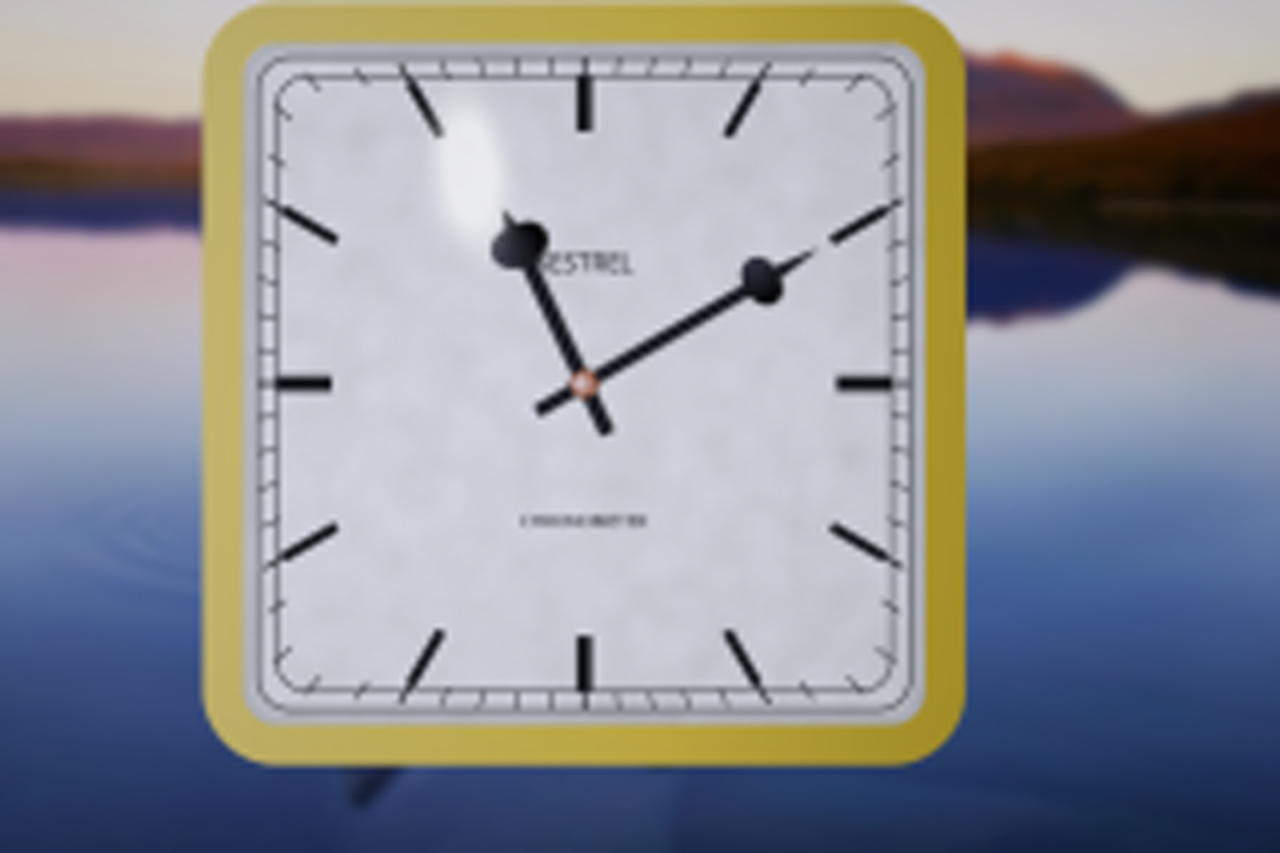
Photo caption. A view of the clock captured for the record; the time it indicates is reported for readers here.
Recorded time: 11:10
